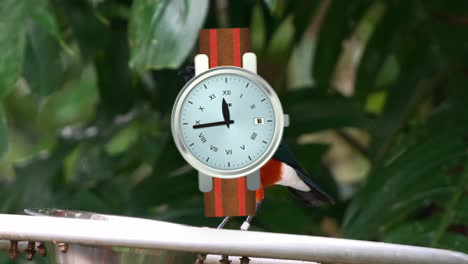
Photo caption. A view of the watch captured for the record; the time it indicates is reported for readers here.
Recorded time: 11:44
